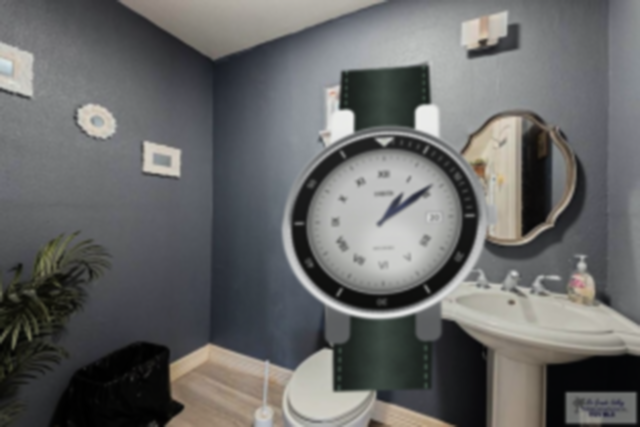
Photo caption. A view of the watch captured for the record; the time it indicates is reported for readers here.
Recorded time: 1:09
